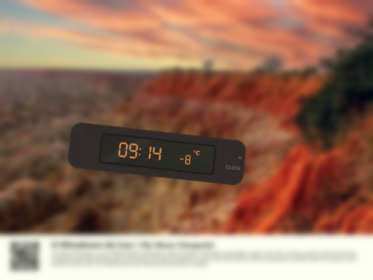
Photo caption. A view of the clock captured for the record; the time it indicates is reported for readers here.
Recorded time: 9:14
